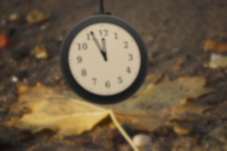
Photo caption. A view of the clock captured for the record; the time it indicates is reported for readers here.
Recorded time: 11:56
